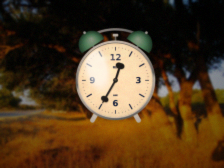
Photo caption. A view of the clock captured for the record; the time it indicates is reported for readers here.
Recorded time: 12:35
